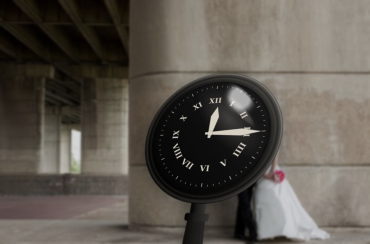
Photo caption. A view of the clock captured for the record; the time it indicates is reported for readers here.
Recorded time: 12:15
